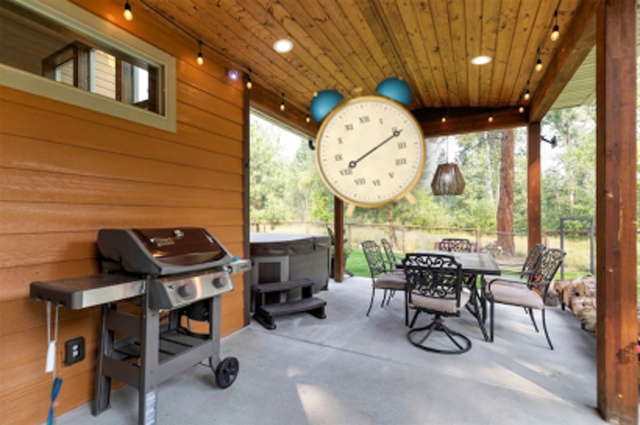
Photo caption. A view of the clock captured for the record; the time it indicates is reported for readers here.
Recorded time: 8:11
